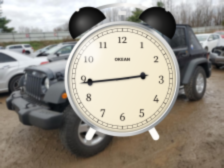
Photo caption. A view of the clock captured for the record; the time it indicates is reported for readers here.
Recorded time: 2:44
